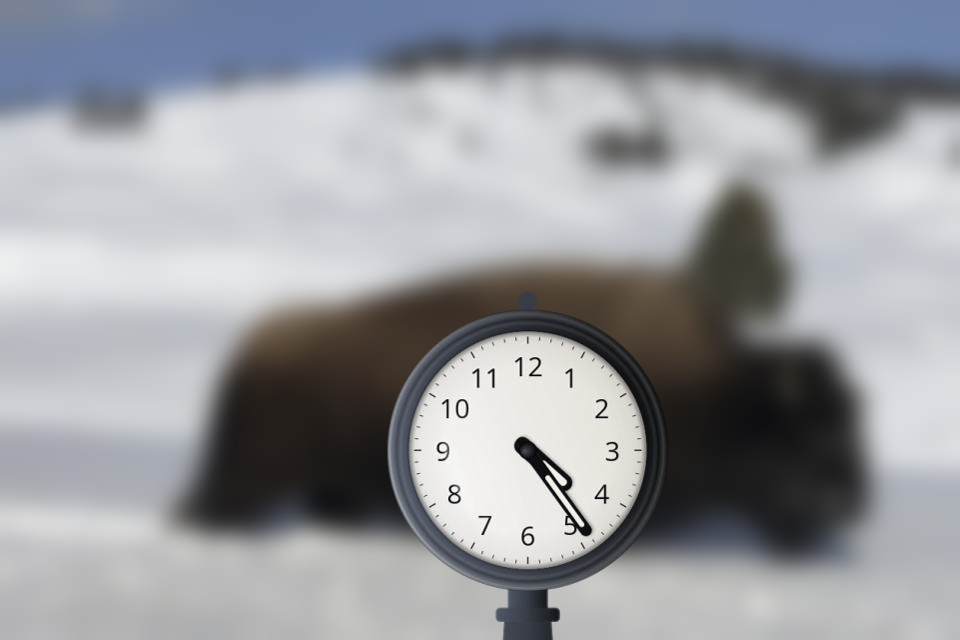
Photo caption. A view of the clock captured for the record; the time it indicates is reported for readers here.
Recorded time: 4:24
